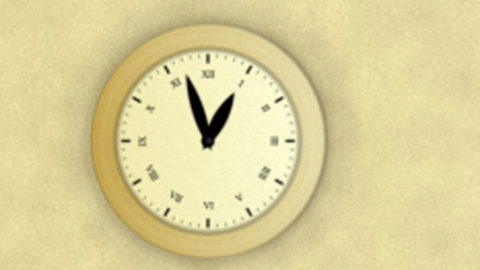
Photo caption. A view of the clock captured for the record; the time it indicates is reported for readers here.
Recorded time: 12:57
